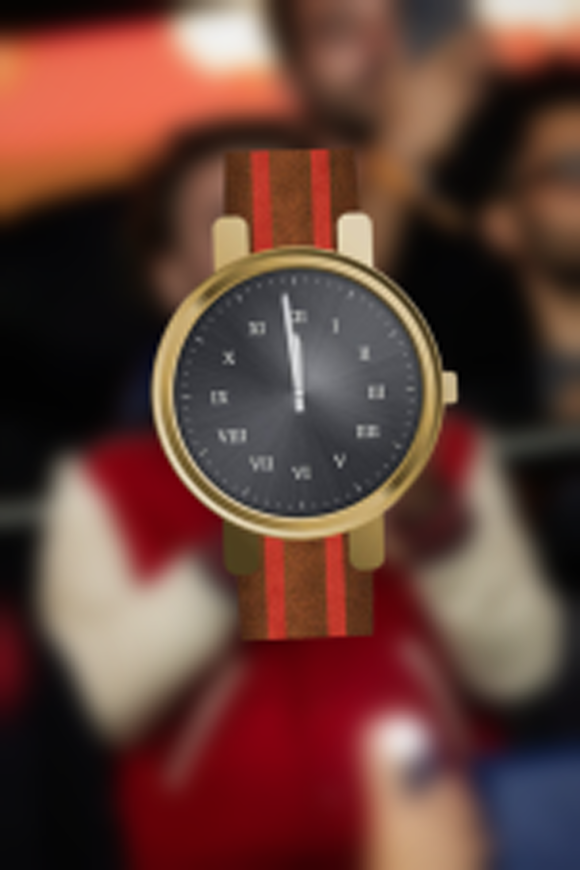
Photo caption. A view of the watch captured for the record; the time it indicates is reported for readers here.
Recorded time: 11:59
